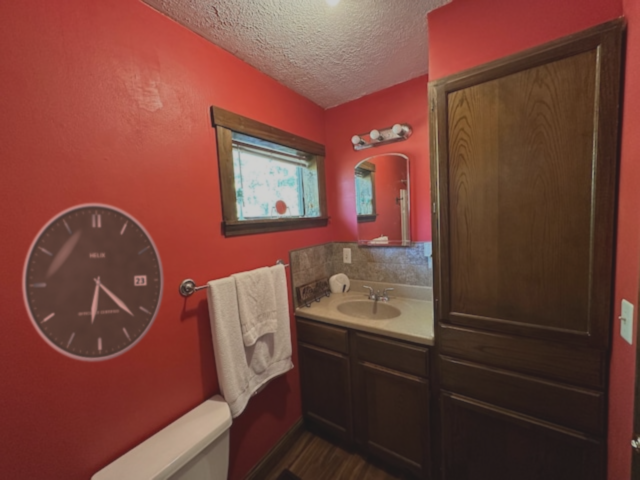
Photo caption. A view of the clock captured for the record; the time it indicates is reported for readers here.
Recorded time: 6:22
